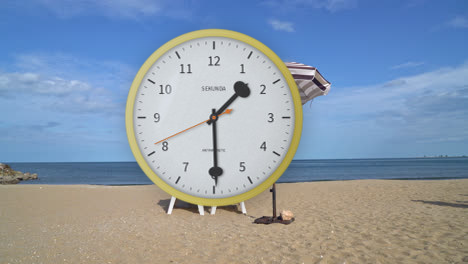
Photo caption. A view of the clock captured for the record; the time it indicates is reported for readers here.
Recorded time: 1:29:41
